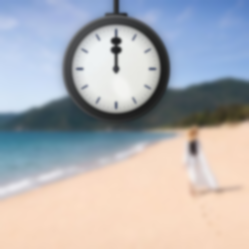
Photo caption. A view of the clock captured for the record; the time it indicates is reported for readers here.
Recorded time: 12:00
